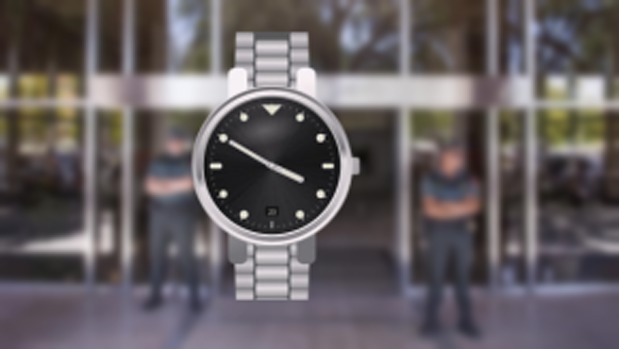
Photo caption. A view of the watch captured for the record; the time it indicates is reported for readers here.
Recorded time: 3:50
